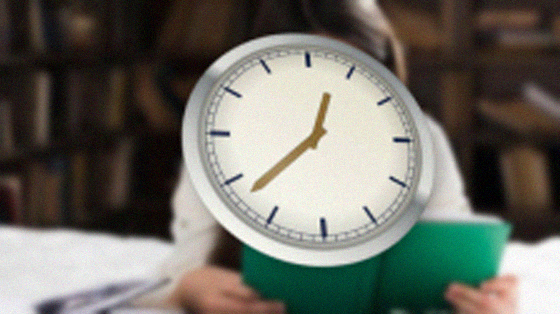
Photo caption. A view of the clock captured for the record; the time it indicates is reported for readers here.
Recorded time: 12:38
